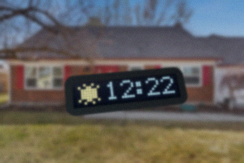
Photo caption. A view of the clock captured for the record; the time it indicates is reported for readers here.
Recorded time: 12:22
